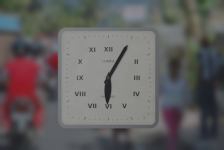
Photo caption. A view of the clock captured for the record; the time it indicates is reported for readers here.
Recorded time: 6:05
